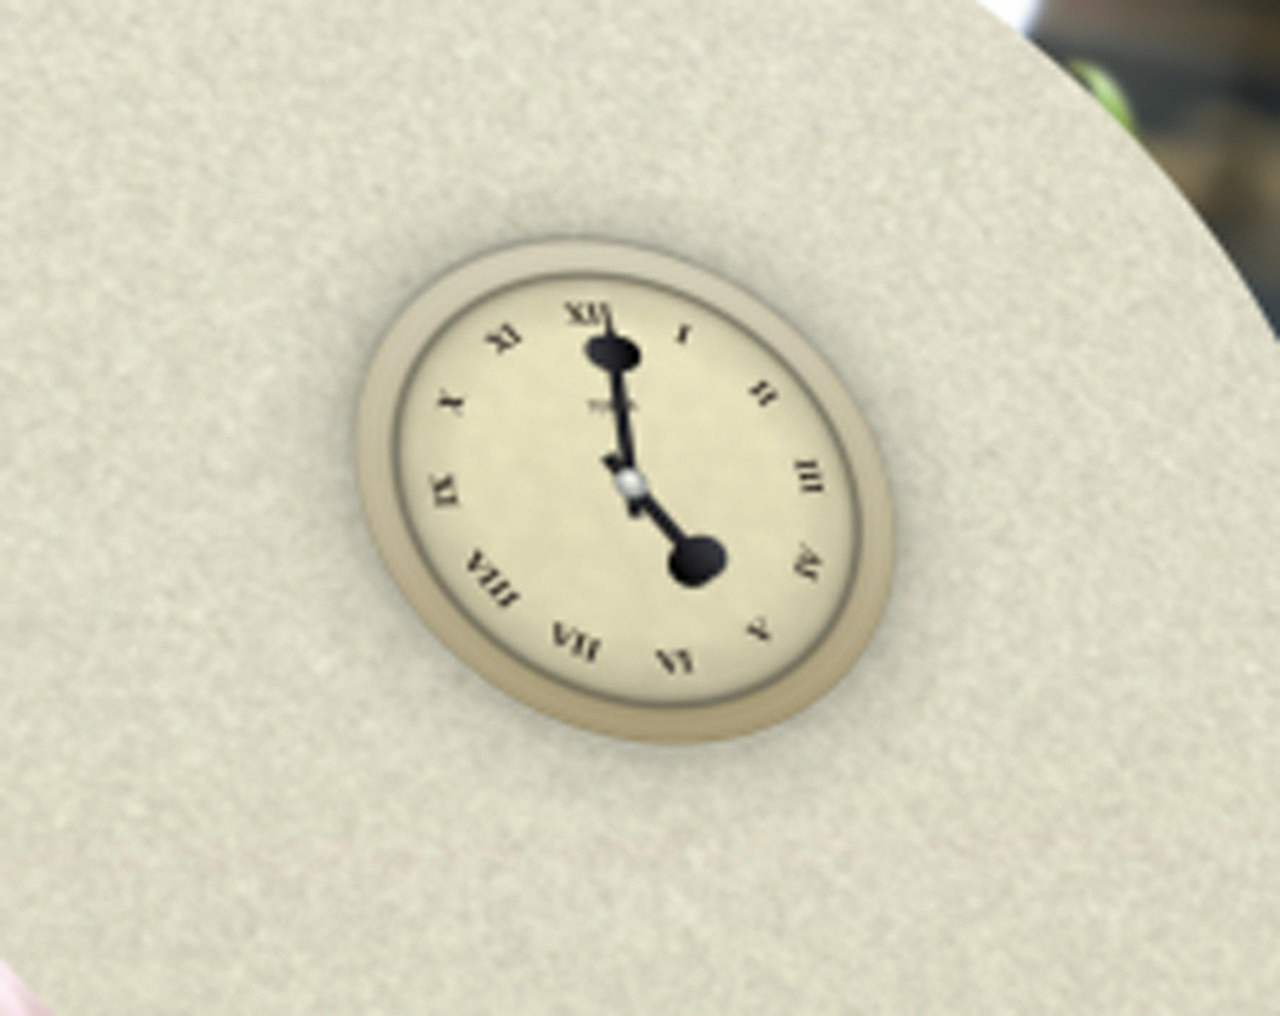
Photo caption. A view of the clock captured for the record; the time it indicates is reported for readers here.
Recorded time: 5:01
